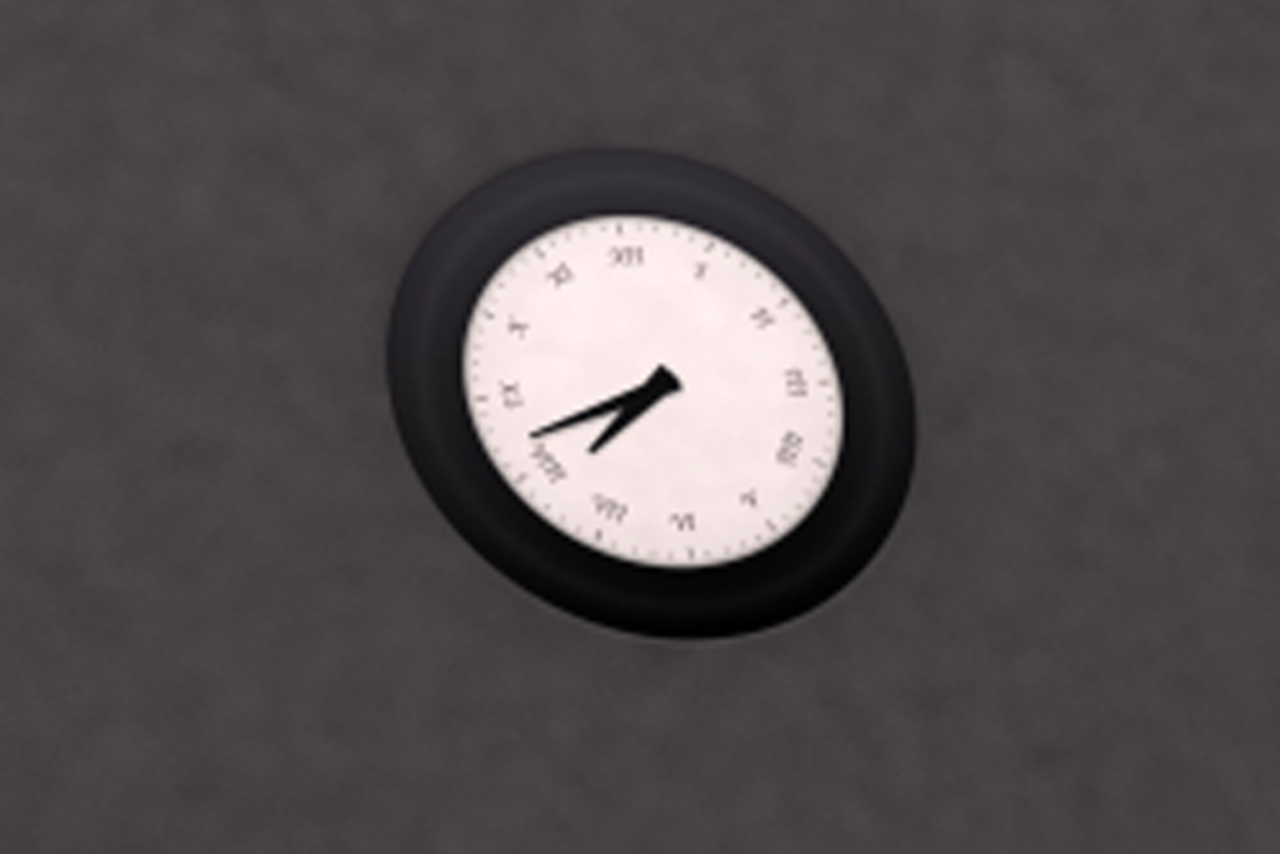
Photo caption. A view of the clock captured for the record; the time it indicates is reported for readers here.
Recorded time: 7:42
